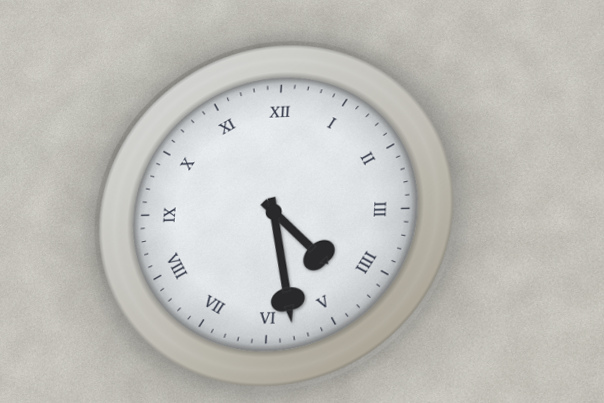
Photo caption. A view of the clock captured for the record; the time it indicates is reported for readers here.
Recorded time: 4:28
